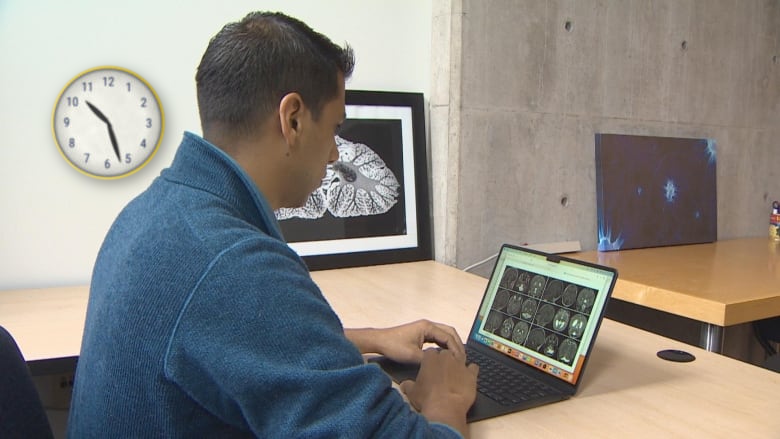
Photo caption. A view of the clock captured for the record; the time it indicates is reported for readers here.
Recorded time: 10:27
